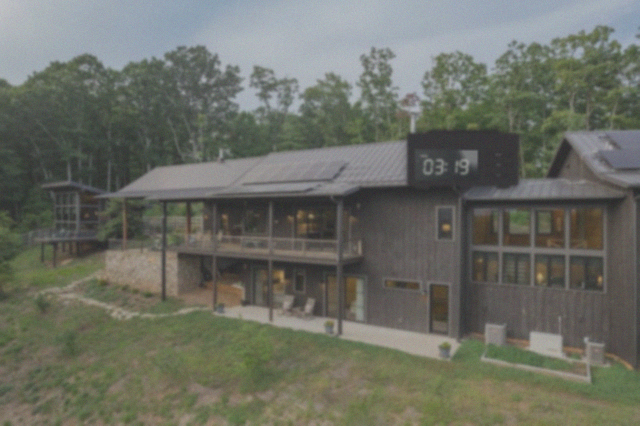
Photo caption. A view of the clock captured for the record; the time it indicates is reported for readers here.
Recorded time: 3:19
